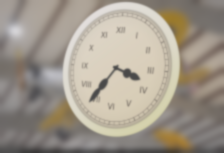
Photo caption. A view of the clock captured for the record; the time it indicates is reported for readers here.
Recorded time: 3:36
